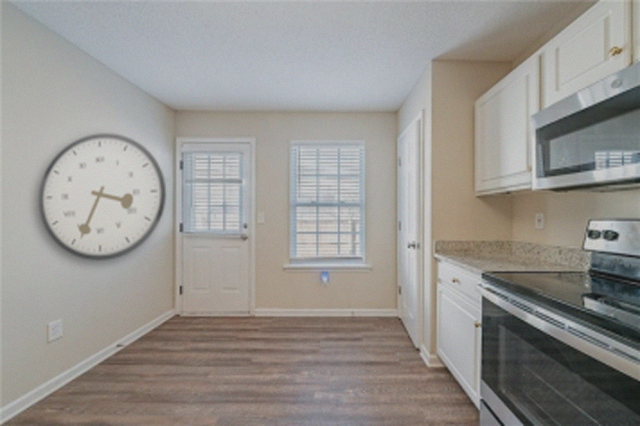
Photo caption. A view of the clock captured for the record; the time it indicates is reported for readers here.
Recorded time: 3:34
